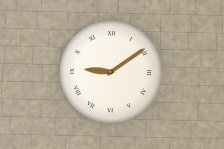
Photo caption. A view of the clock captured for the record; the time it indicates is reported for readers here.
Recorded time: 9:09
